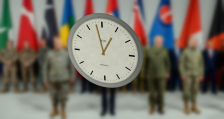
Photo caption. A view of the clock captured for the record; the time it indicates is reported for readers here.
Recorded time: 12:58
